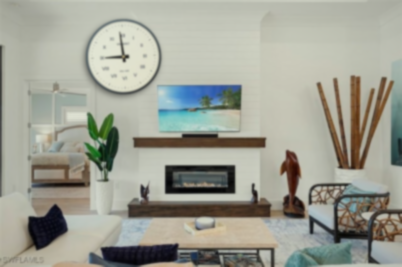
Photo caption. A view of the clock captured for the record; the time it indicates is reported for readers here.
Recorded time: 8:59
